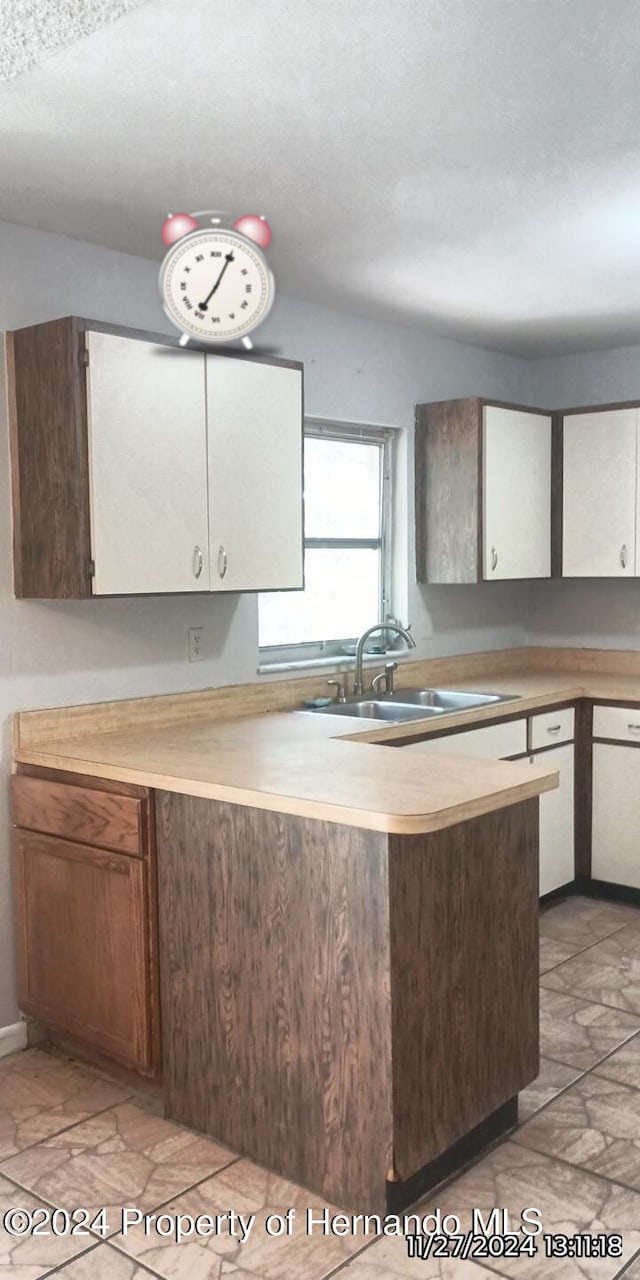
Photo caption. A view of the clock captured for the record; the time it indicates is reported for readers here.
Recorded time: 7:04
